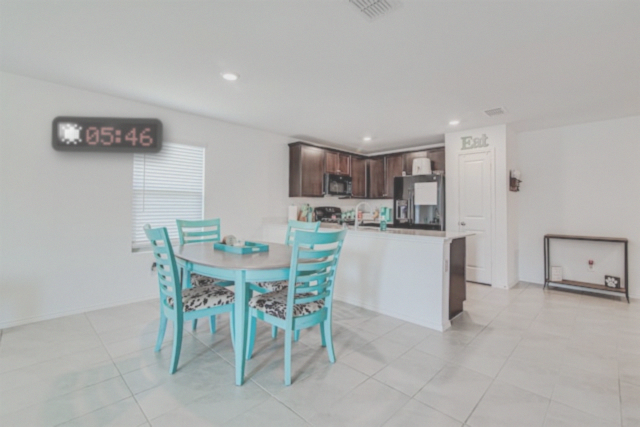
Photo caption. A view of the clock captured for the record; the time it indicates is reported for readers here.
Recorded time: 5:46
